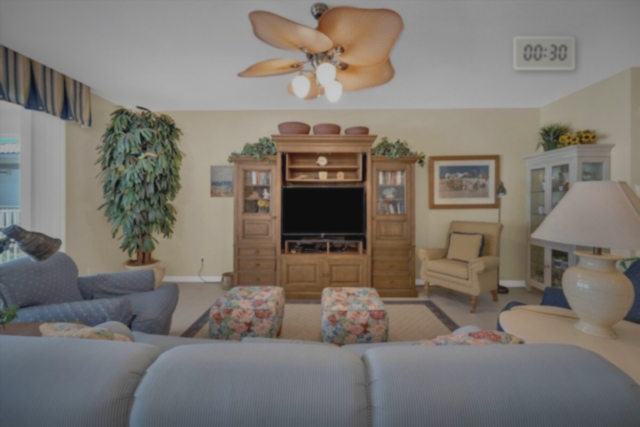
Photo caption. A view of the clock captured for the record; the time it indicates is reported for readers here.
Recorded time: 0:30
